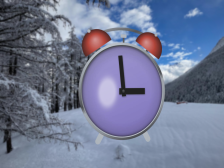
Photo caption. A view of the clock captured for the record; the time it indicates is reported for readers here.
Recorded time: 2:59
